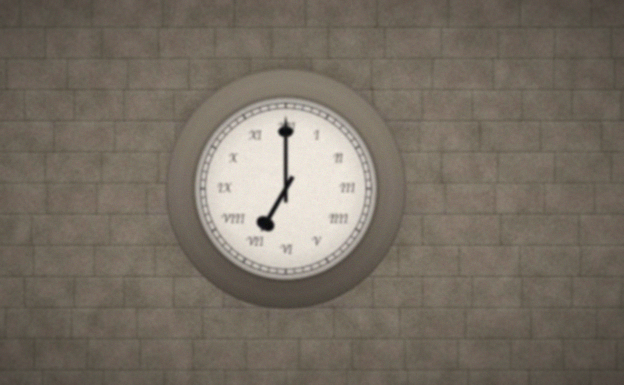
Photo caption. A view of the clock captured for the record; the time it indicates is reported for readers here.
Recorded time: 7:00
